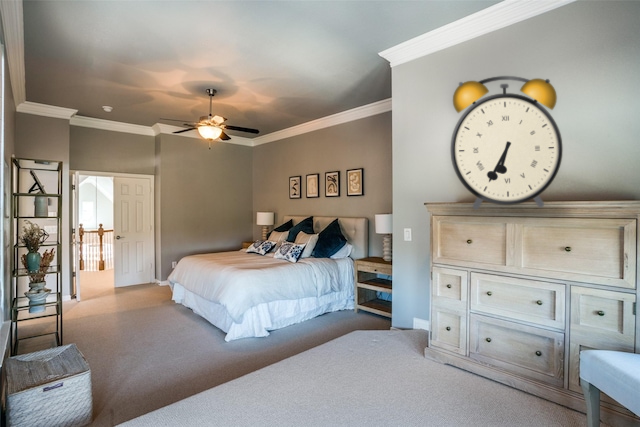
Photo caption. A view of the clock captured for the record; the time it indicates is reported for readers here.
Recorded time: 6:35
